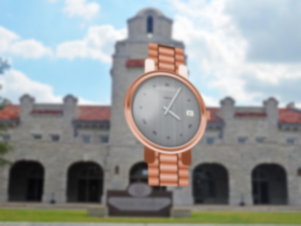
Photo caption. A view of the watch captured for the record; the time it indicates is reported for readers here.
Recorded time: 4:05
